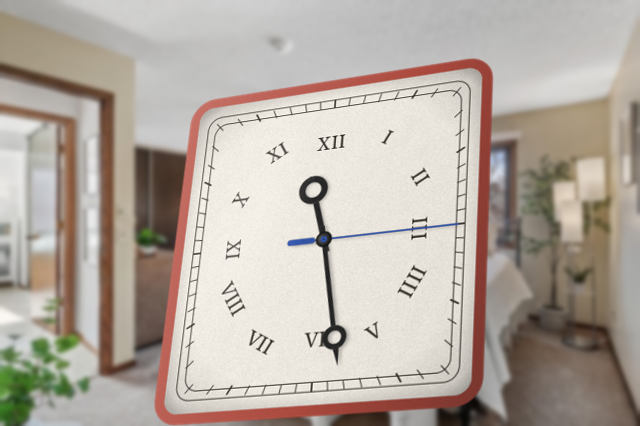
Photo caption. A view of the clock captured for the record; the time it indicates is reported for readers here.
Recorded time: 11:28:15
